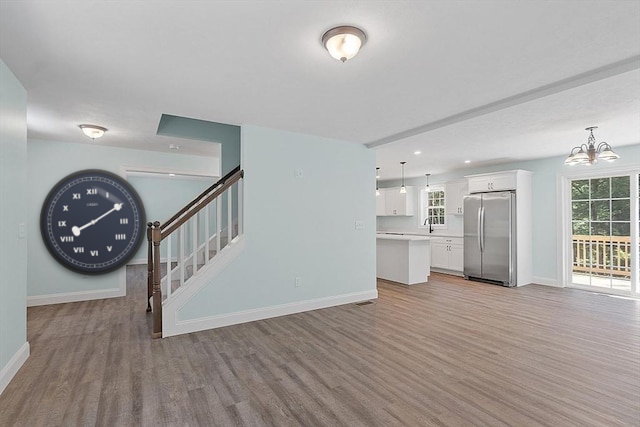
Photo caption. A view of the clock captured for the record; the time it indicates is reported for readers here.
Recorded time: 8:10
